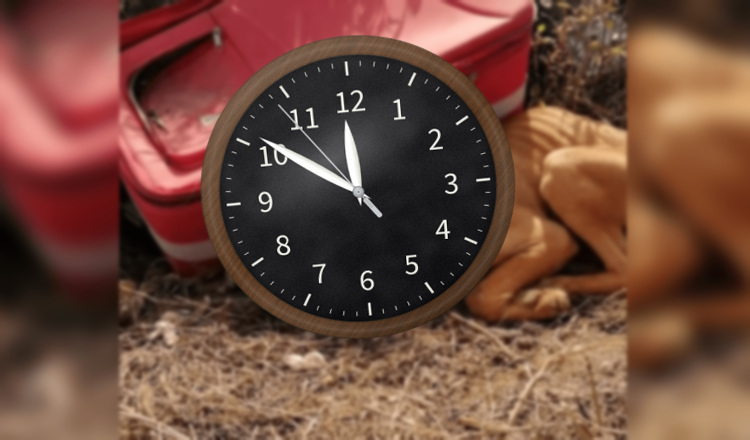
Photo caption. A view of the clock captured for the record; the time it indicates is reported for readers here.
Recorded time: 11:50:54
